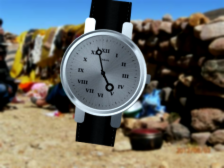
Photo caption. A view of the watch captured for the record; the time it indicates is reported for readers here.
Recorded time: 4:57
